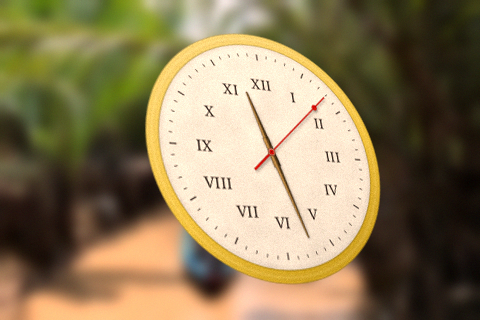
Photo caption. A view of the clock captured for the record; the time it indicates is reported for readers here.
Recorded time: 11:27:08
